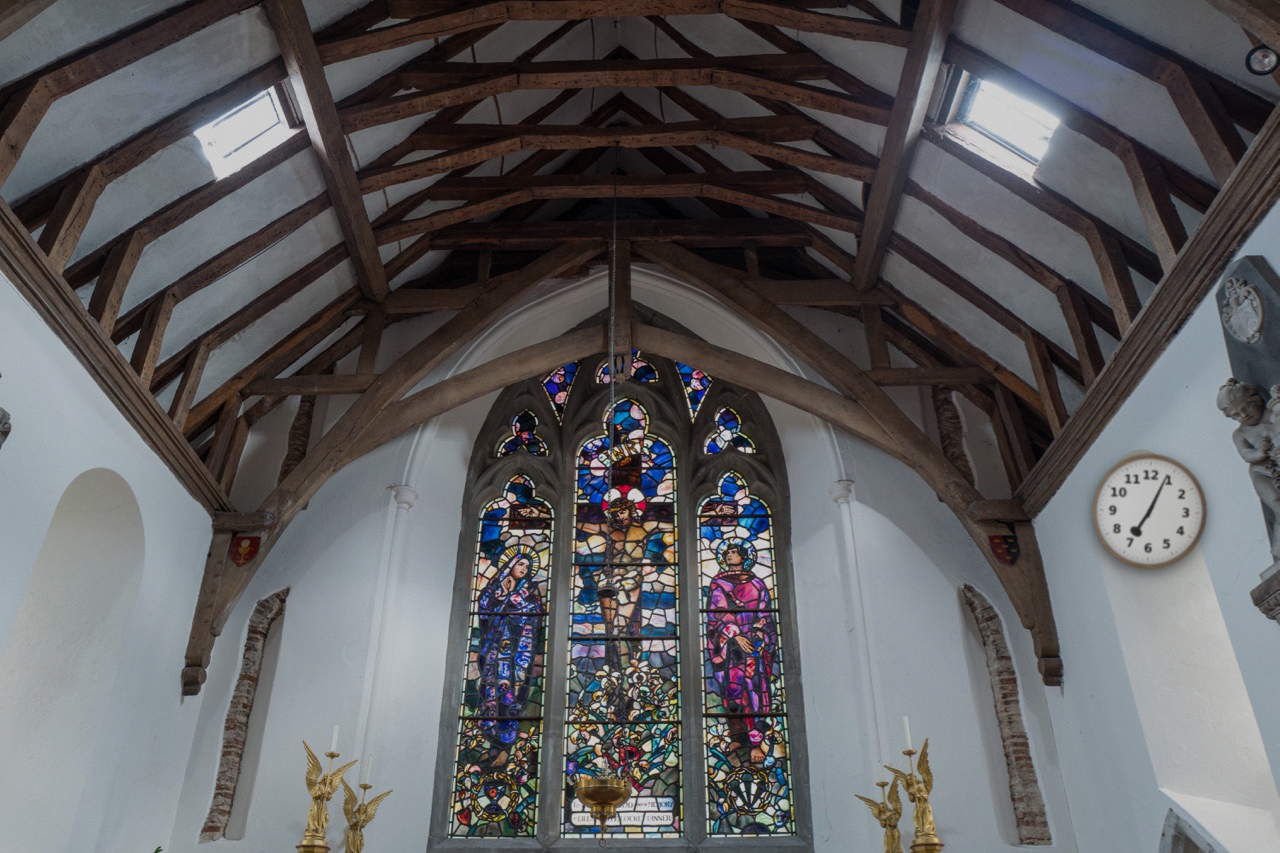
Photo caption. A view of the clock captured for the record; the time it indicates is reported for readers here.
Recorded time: 7:04
